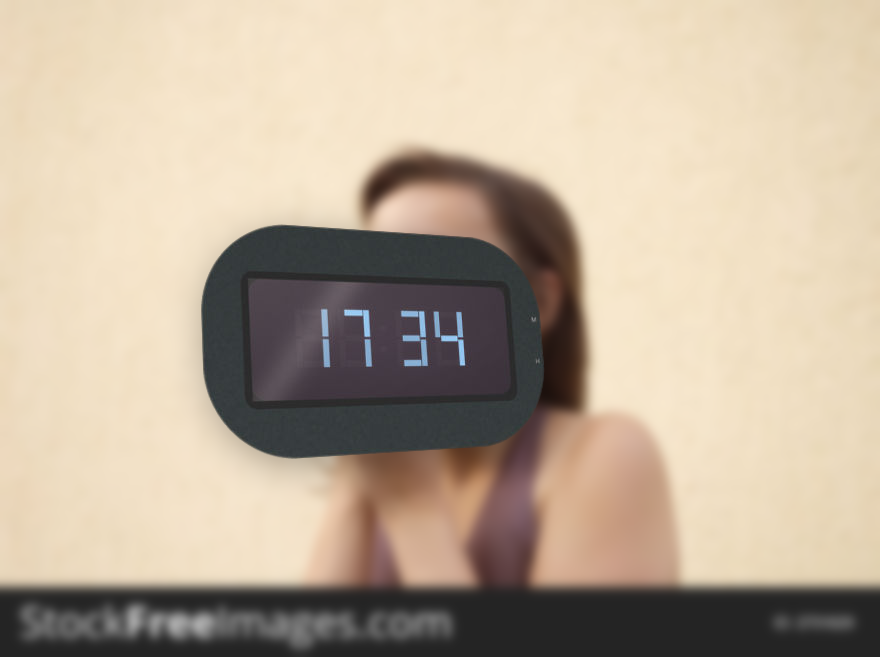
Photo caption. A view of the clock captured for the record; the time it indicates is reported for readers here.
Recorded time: 17:34
